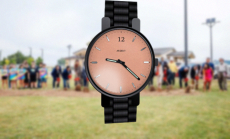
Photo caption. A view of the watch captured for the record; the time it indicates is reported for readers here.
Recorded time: 9:22
